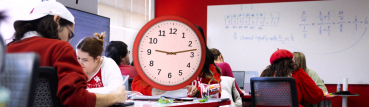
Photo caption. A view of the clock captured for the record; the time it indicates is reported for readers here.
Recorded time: 9:13
